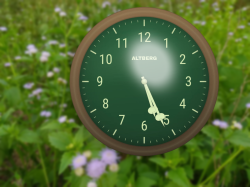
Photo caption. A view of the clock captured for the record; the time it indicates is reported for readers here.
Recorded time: 5:26
